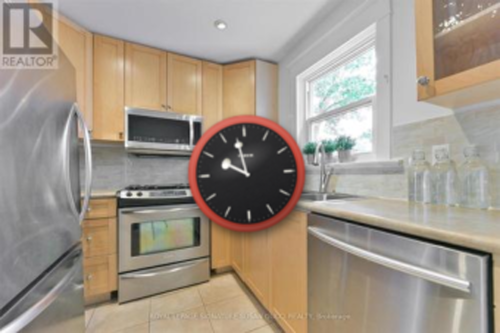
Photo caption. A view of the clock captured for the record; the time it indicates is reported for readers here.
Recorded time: 9:58
